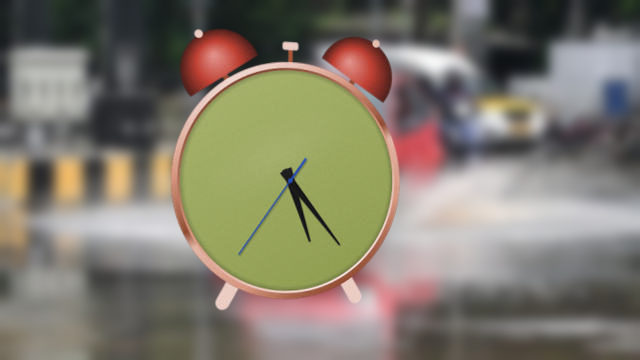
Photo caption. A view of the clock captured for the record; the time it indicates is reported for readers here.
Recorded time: 5:23:36
